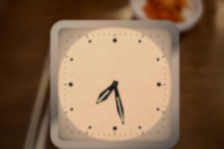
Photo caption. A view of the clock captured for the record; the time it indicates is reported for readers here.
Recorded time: 7:28
